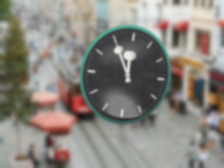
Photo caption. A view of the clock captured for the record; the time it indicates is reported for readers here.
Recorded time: 11:55
